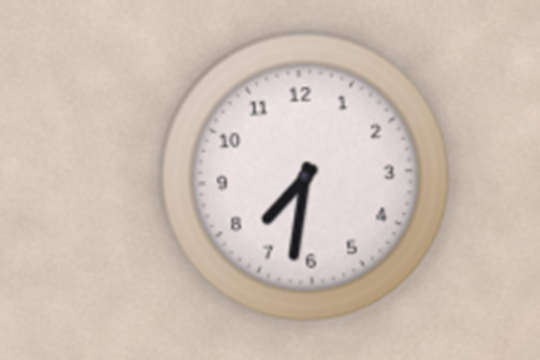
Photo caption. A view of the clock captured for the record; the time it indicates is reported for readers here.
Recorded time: 7:32
